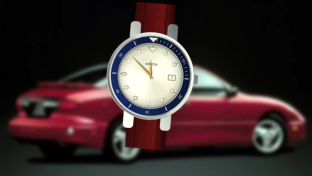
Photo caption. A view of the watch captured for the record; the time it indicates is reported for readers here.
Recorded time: 11:52
